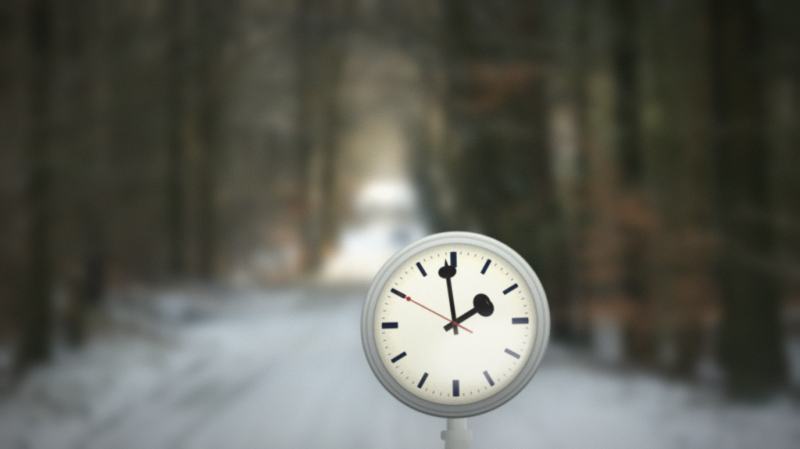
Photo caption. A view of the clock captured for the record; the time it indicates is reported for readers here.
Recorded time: 1:58:50
